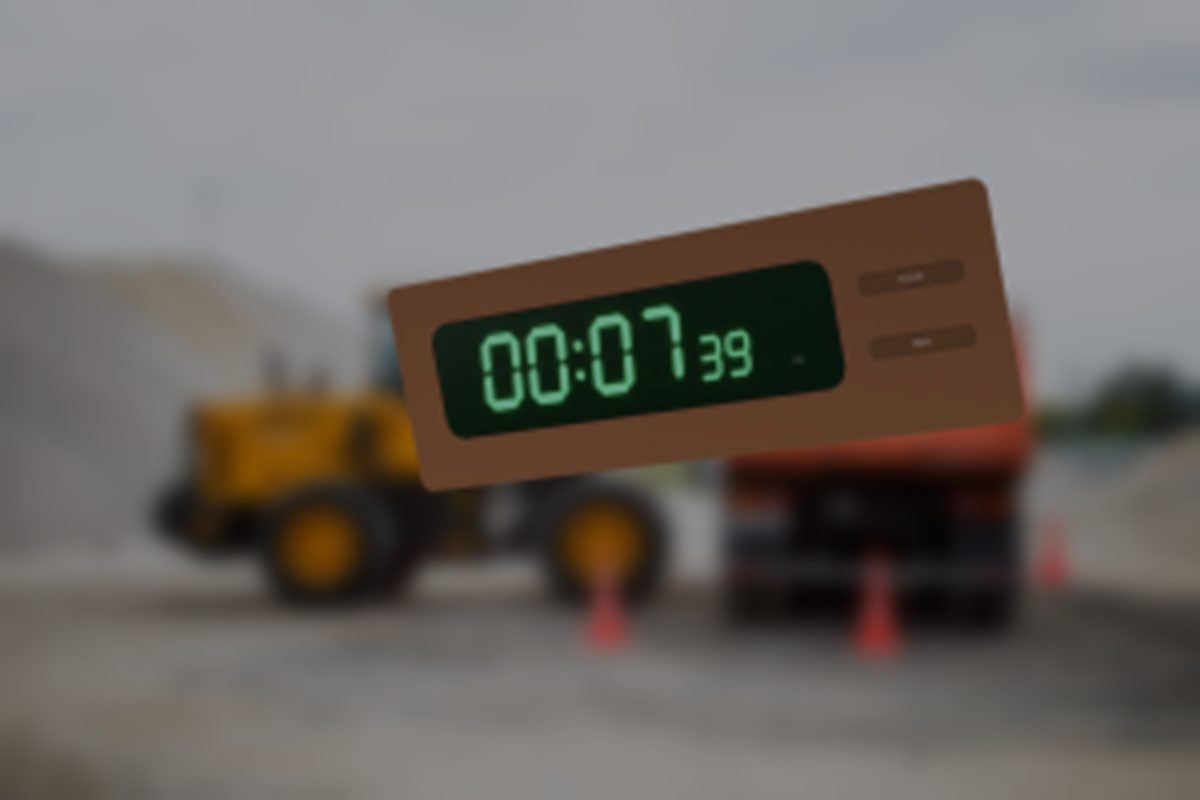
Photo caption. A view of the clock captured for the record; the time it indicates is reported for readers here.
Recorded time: 0:07:39
